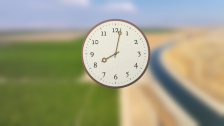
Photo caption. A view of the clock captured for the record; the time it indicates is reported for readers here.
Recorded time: 8:02
